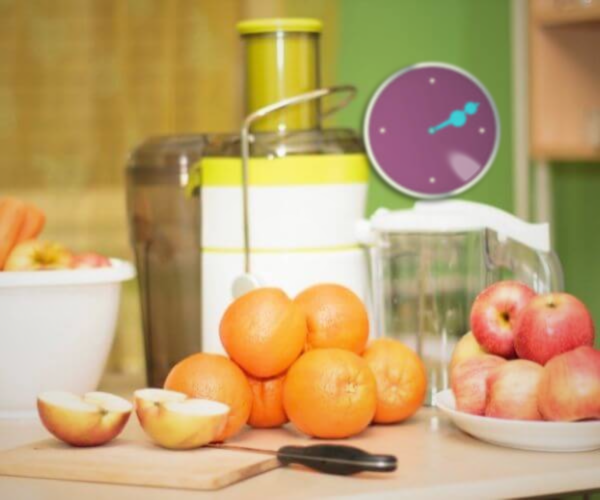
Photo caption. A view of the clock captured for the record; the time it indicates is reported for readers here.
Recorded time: 2:10
